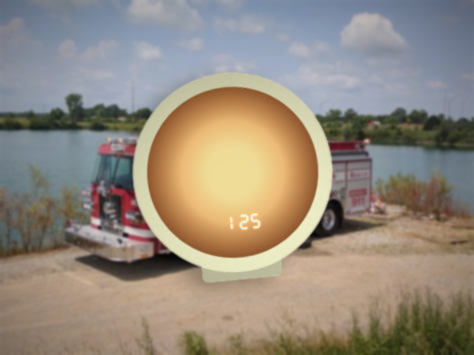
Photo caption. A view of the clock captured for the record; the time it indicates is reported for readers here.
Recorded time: 1:25
